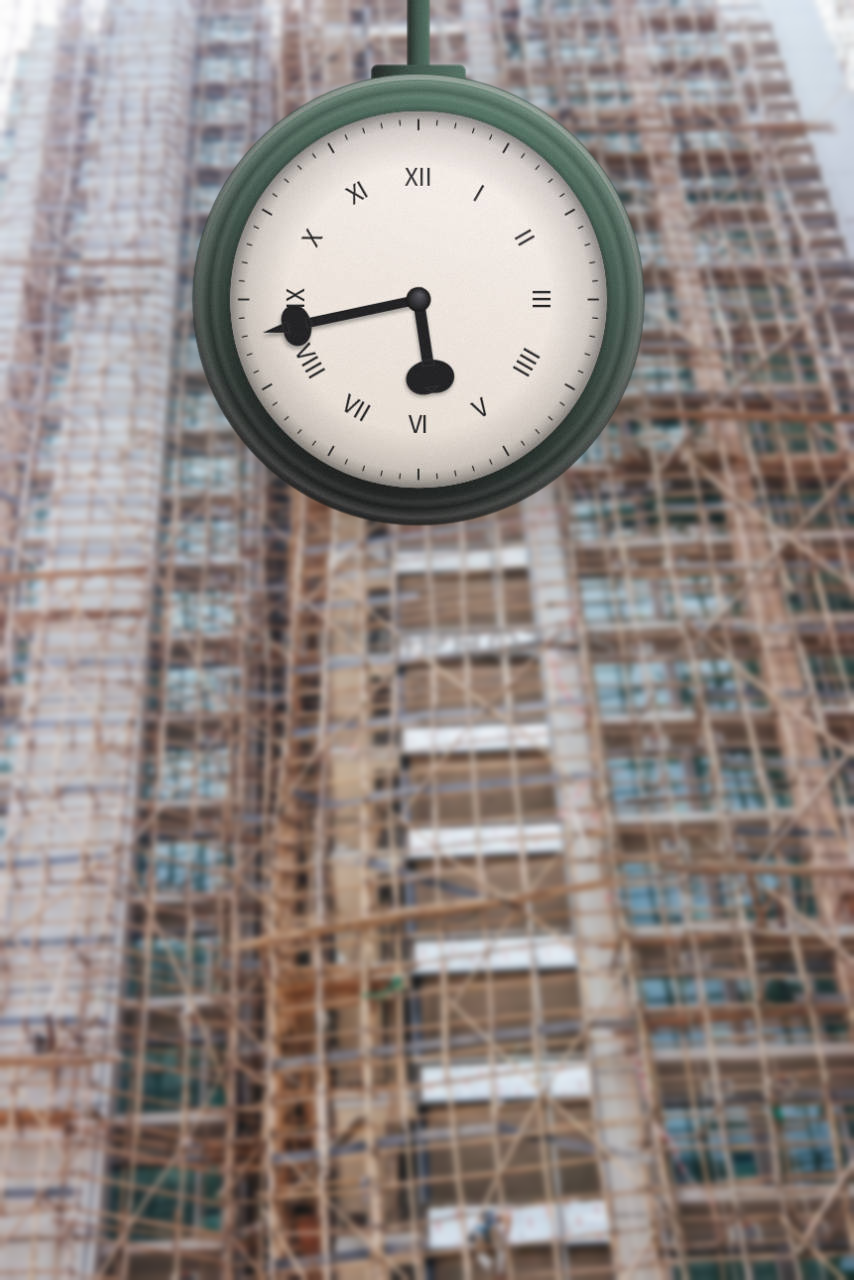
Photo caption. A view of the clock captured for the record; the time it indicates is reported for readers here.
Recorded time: 5:43
